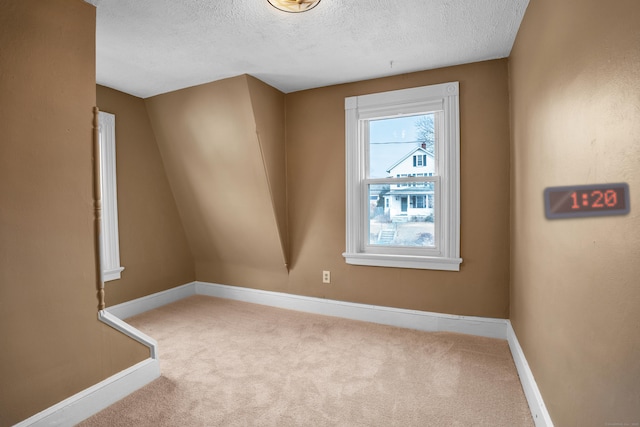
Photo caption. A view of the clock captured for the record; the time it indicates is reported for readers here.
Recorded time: 1:20
